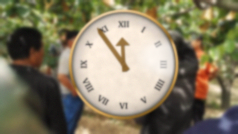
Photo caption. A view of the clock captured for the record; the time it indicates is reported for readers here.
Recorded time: 11:54
